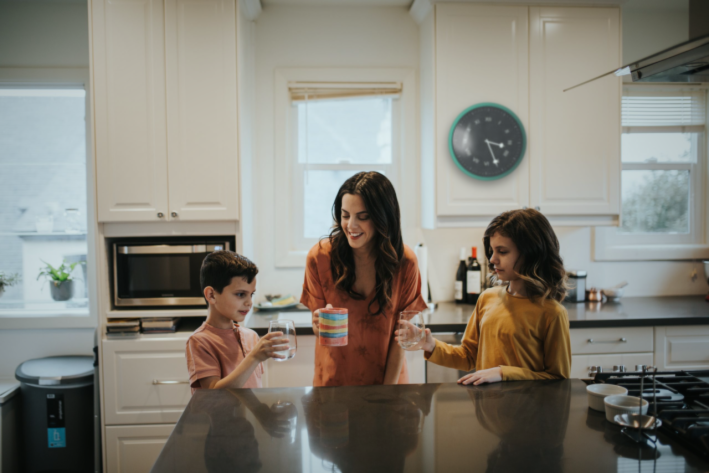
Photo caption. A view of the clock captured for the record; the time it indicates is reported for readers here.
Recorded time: 3:26
